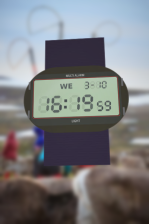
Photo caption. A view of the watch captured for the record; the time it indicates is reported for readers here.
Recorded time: 16:19:59
